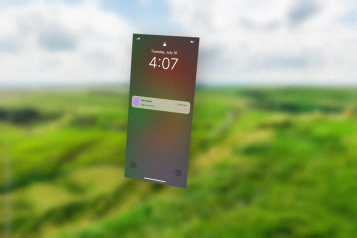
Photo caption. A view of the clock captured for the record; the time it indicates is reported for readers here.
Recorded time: 4:07
